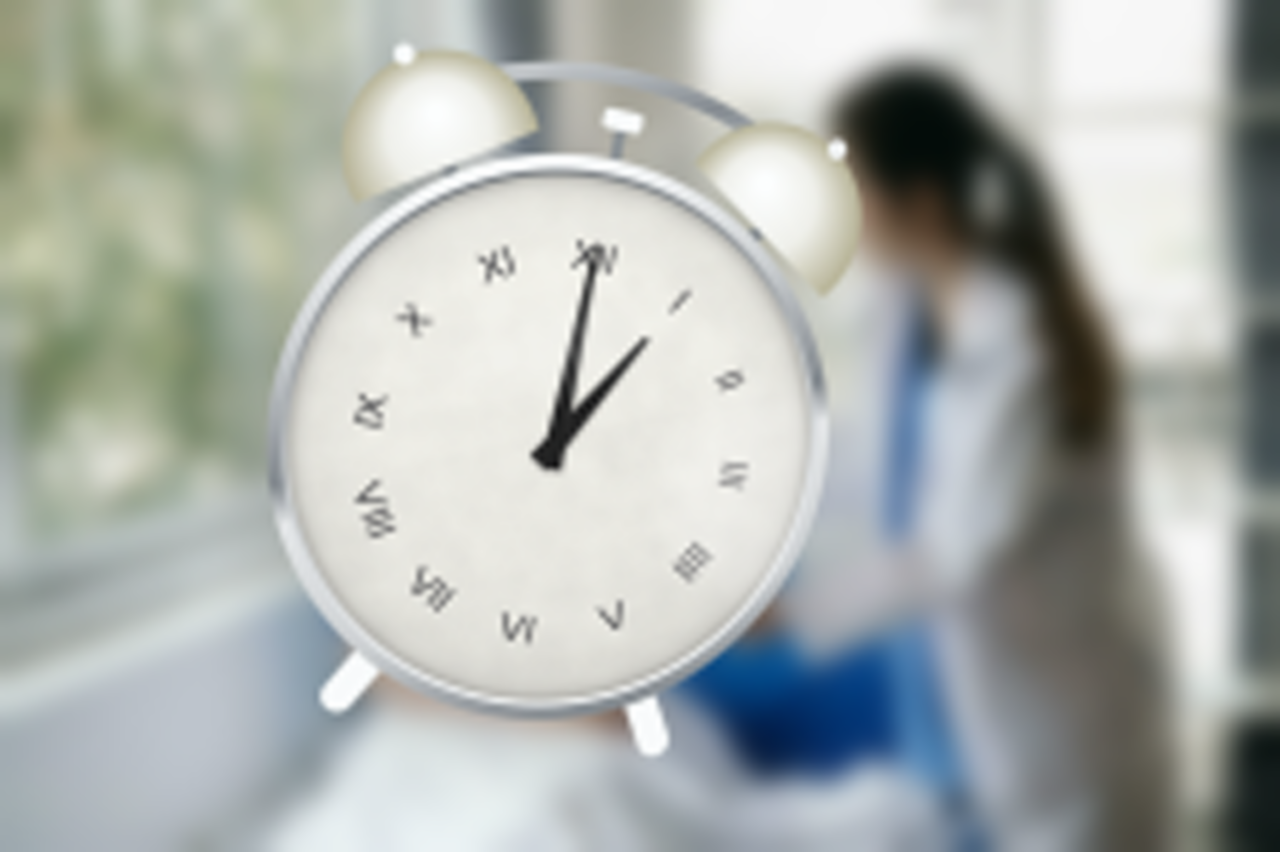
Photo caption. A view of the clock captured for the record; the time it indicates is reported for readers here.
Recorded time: 1:00
